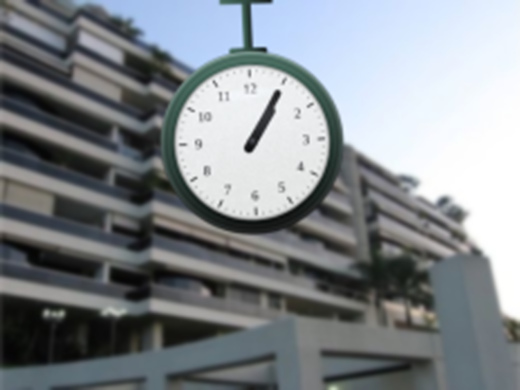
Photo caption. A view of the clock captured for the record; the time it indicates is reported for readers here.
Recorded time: 1:05
